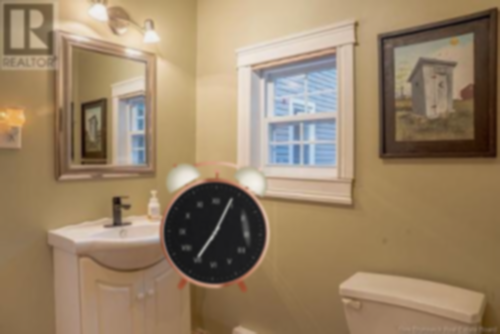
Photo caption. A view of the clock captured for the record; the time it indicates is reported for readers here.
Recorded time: 7:04
